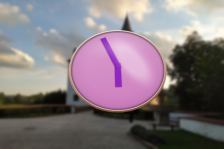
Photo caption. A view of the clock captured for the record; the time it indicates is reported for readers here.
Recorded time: 5:56
